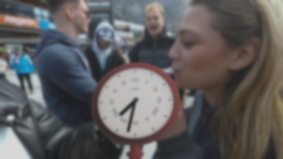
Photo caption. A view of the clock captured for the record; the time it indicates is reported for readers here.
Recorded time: 7:32
